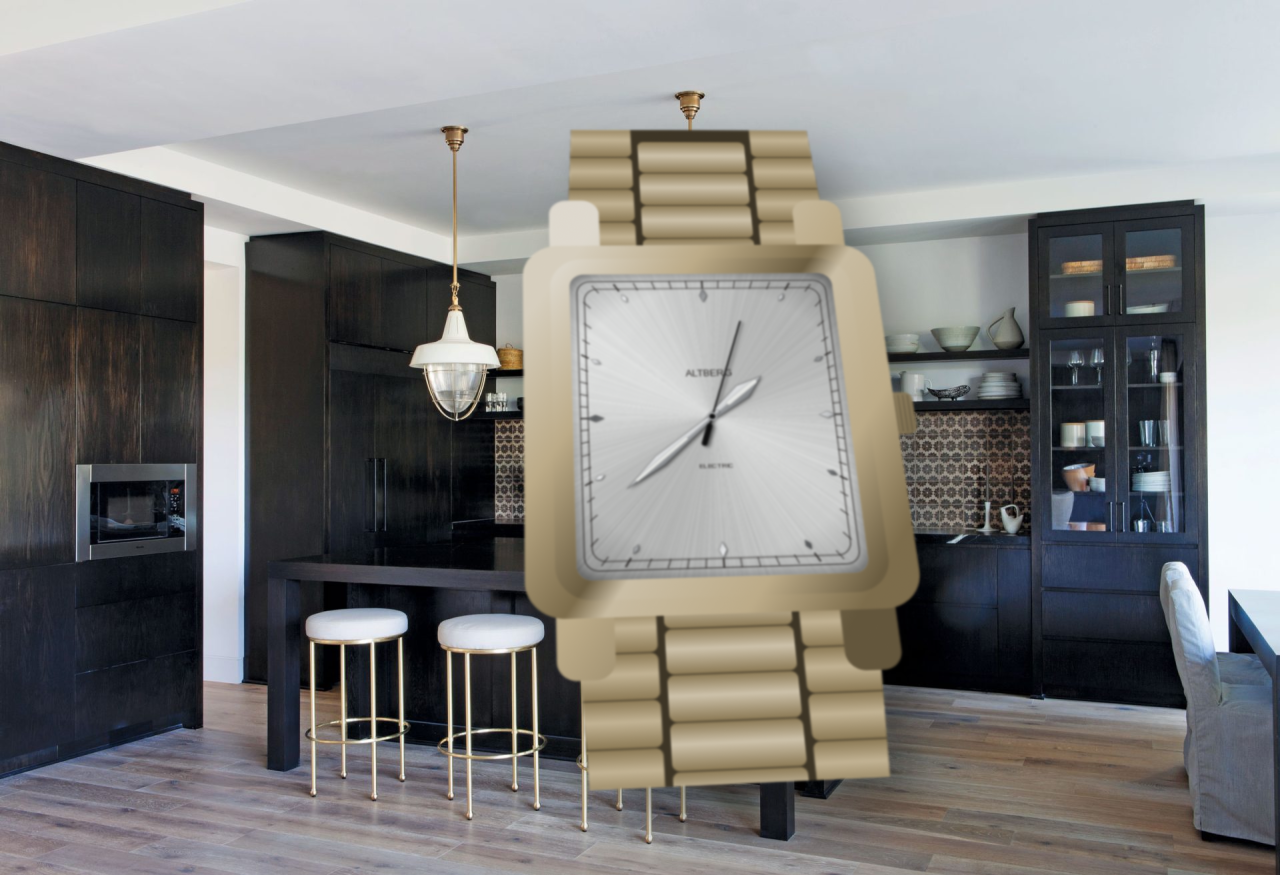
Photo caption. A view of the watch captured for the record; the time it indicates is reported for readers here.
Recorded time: 1:38:03
